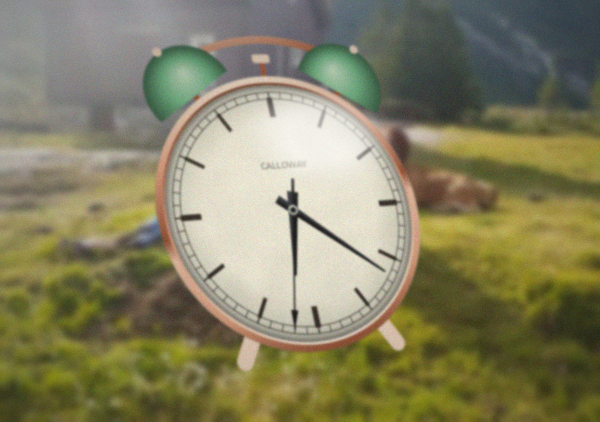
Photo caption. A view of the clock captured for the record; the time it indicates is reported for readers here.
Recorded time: 6:21:32
